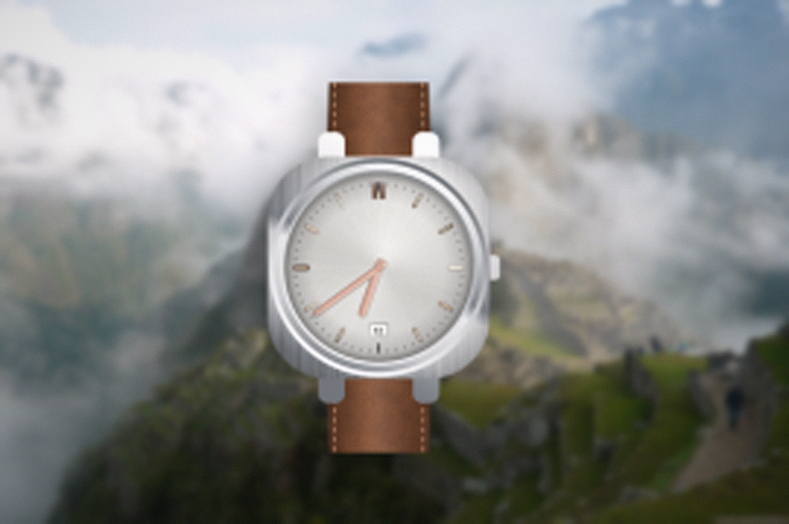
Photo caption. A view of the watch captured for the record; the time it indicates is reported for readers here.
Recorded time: 6:39
